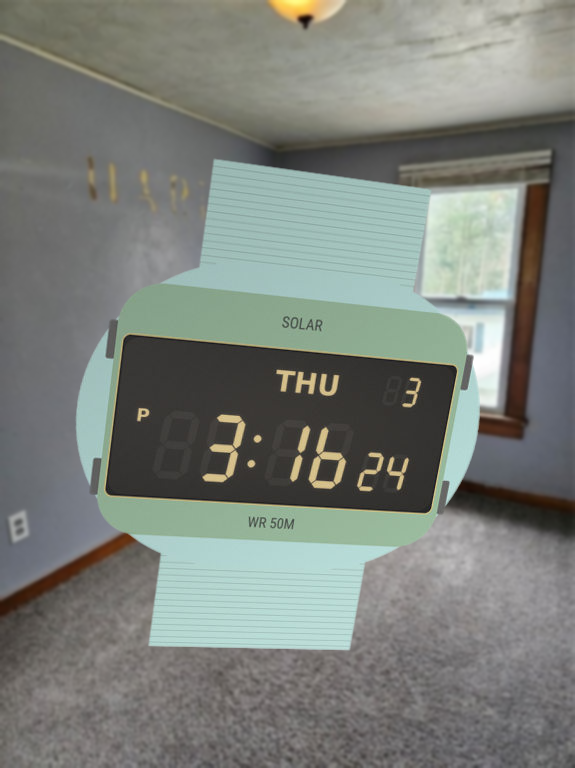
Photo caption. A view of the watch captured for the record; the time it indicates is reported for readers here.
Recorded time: 3:16:24
